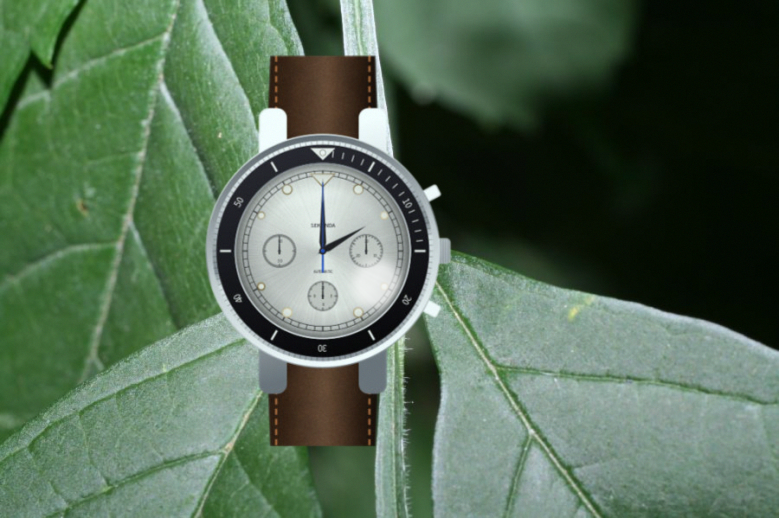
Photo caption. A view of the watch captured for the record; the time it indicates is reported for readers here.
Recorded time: 2:00
